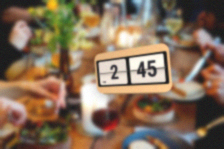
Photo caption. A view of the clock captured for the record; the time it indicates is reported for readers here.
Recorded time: 2:45
